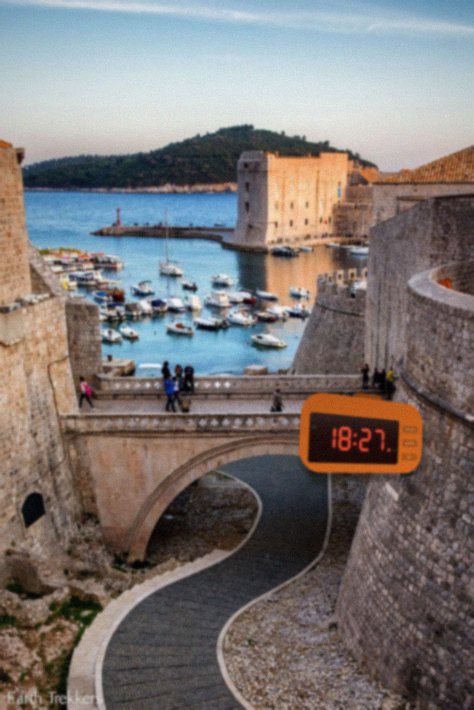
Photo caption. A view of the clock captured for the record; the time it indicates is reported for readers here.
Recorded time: 18:27
